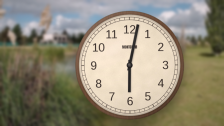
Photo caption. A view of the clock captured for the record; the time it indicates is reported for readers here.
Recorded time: 6:02
